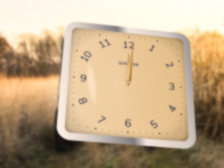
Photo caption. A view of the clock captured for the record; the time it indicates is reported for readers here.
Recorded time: 12:01
